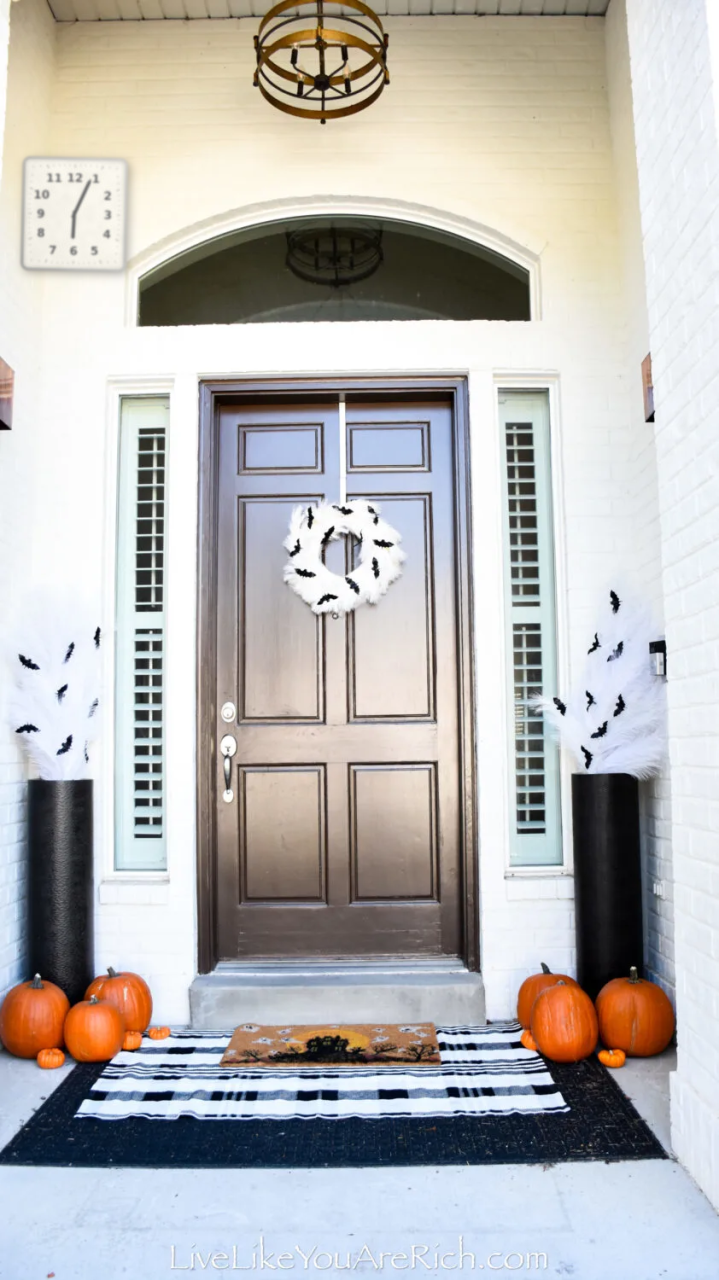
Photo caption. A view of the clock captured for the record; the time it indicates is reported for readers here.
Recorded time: 6:04
